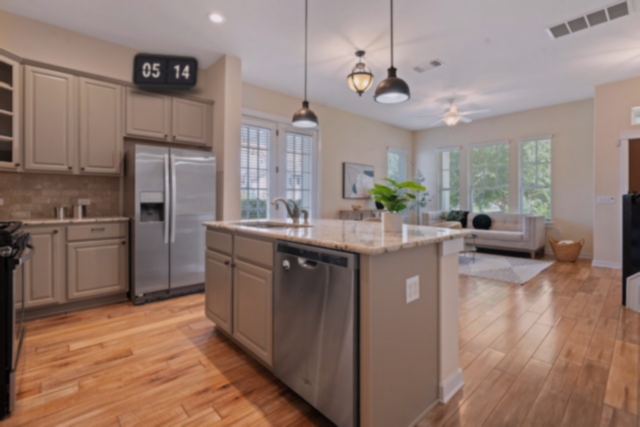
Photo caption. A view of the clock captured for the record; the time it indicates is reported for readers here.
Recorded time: 5:14
